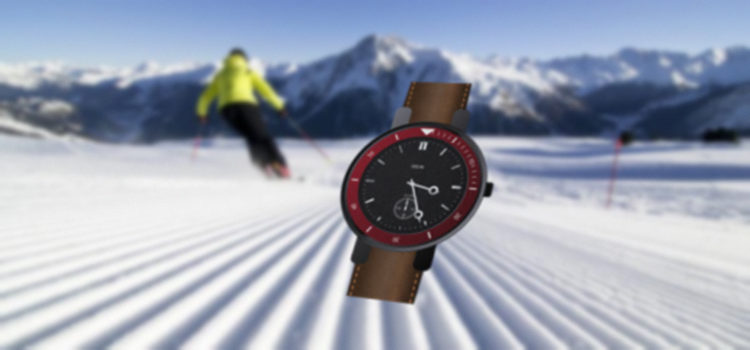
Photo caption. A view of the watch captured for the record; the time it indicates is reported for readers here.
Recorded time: 3:26
